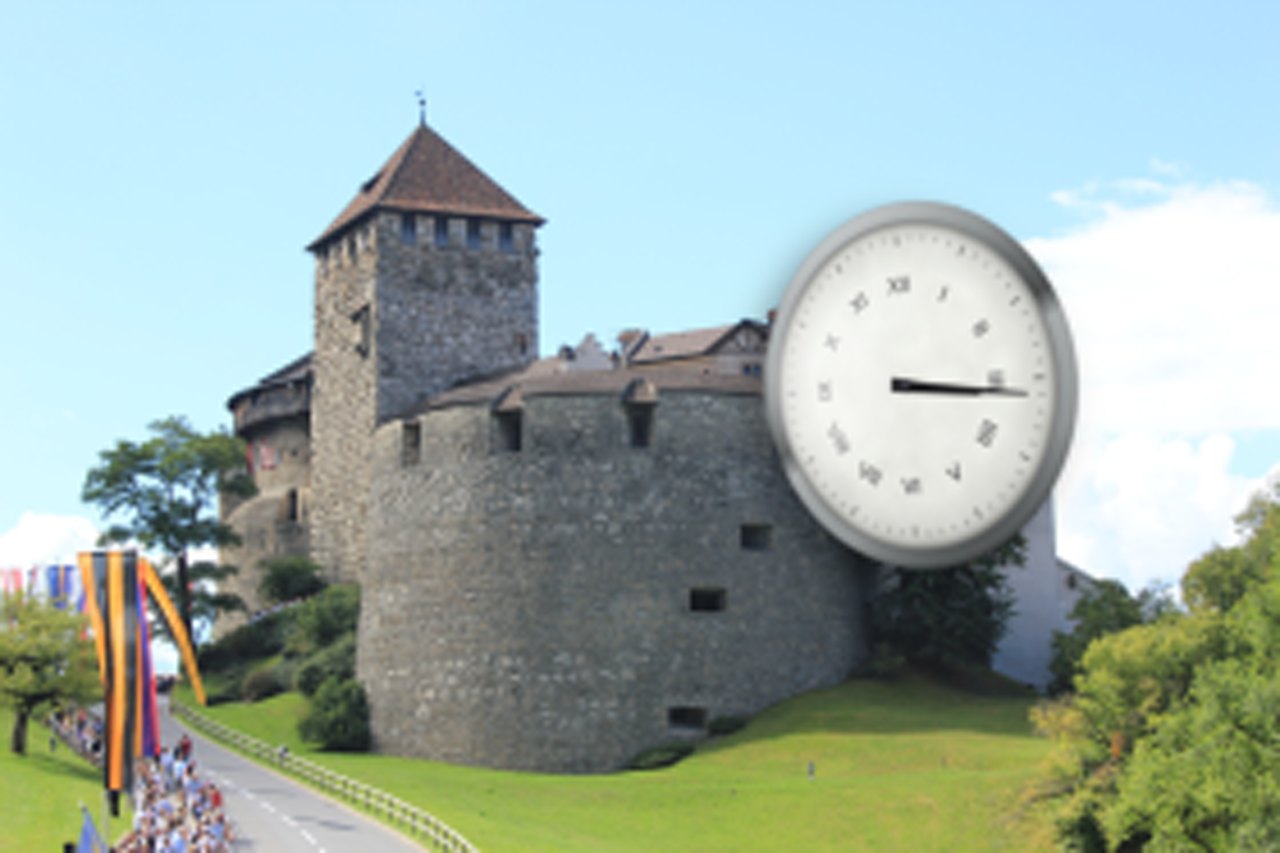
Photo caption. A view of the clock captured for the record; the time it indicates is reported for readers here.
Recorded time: 3:16
